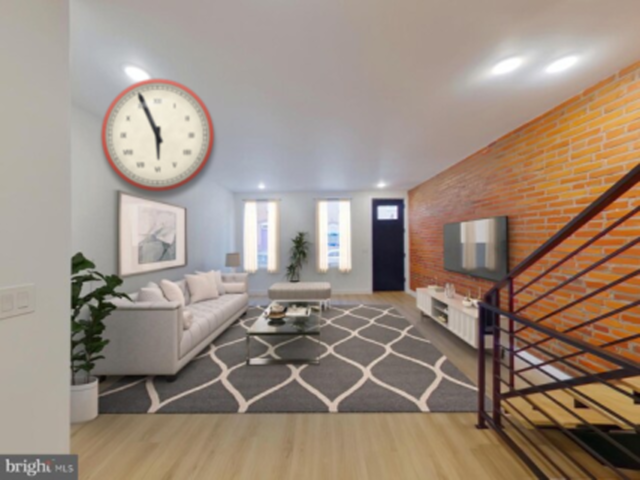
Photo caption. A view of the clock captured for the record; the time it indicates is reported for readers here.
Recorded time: 5:56
